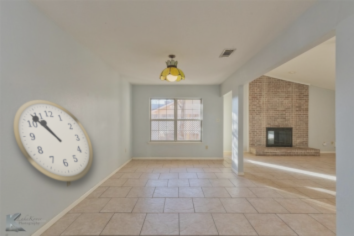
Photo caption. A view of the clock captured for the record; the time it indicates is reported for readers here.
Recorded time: 10:53
